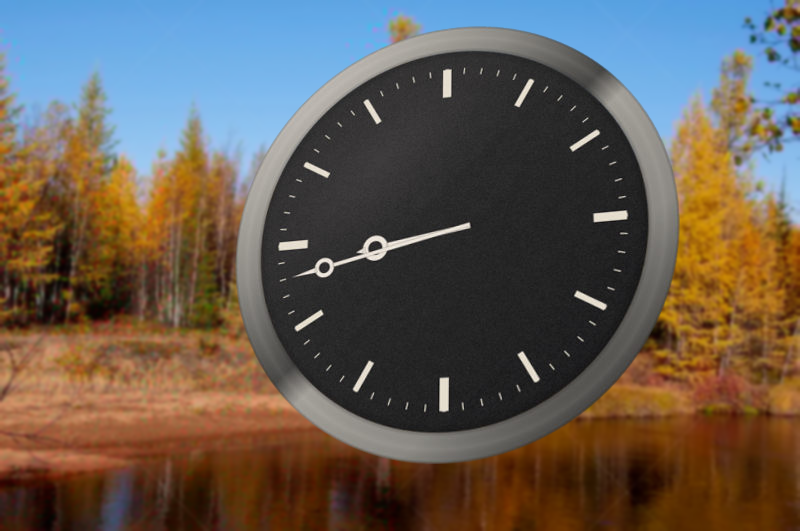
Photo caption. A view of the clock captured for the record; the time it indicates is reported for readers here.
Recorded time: 8:43
